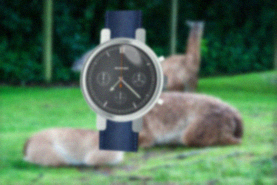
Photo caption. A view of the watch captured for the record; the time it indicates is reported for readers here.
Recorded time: 7:22
